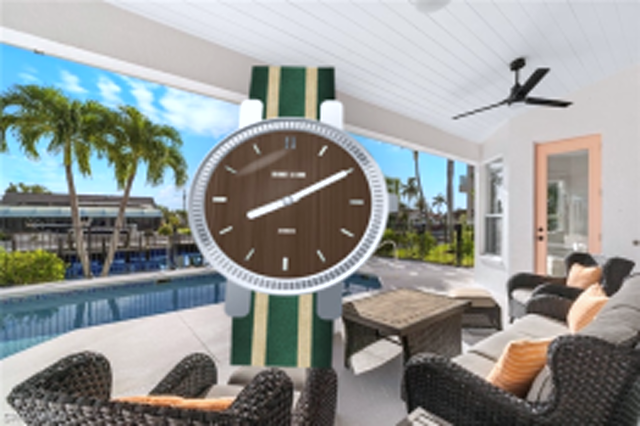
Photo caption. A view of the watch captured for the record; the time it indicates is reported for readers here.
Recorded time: 8:10
